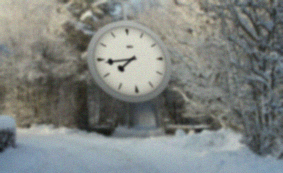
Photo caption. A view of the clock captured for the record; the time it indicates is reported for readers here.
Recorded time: 7:44
